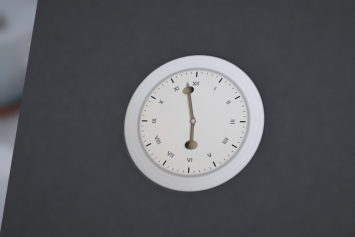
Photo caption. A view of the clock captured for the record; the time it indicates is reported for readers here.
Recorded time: 5:58
